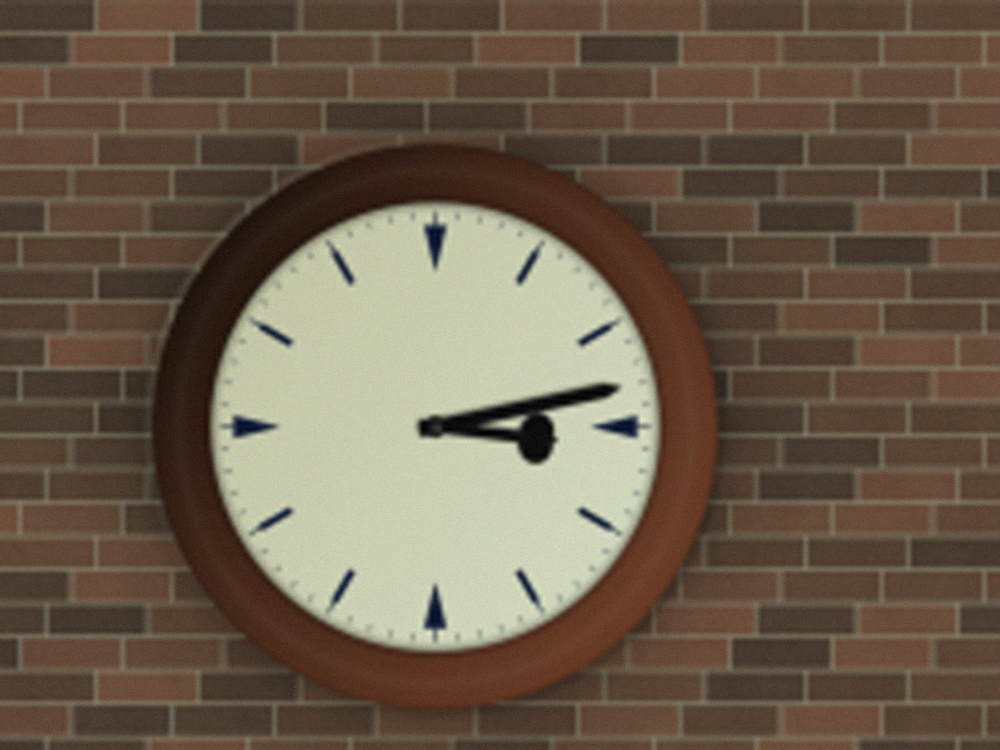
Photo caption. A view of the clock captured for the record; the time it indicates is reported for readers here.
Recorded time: 3:13
